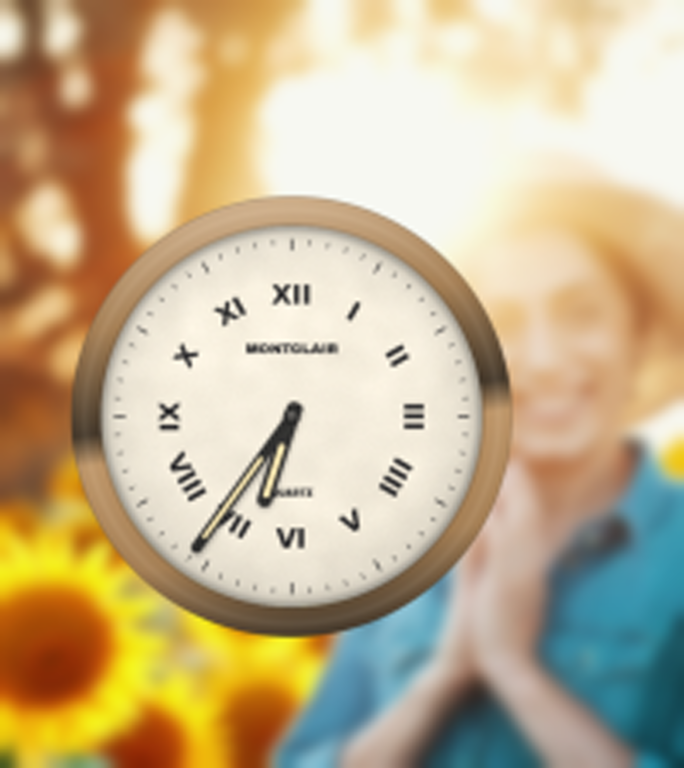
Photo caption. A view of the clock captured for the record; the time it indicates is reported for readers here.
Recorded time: 6:36
